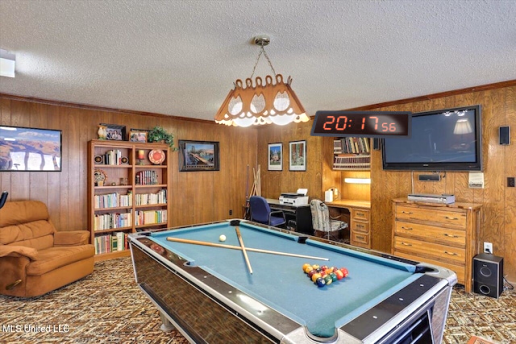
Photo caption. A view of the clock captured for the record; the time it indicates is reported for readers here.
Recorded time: 20:17:56
